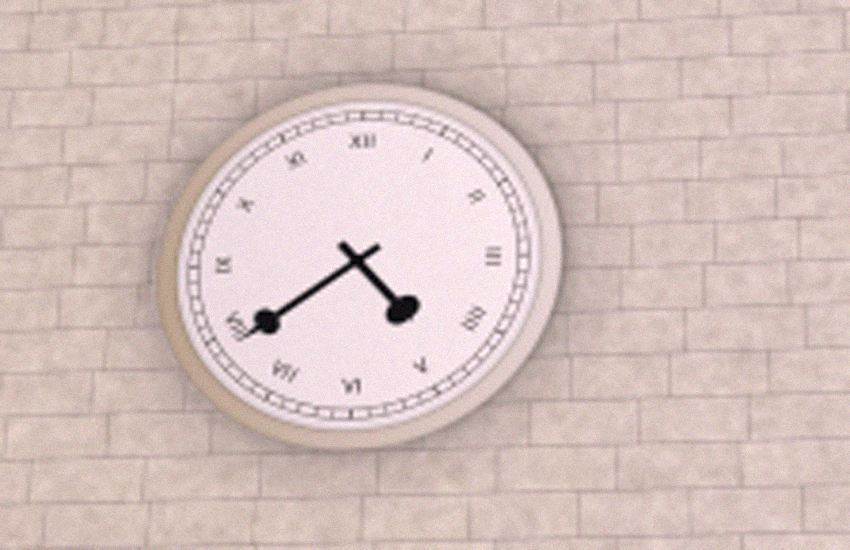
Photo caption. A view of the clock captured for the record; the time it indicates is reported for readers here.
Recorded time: 4:39
